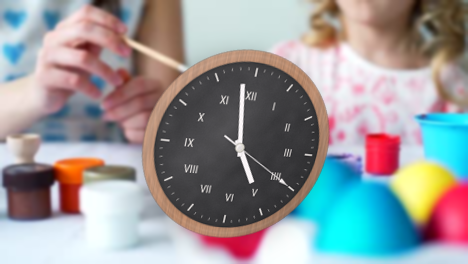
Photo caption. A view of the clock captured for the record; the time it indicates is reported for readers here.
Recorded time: 4:58:20
